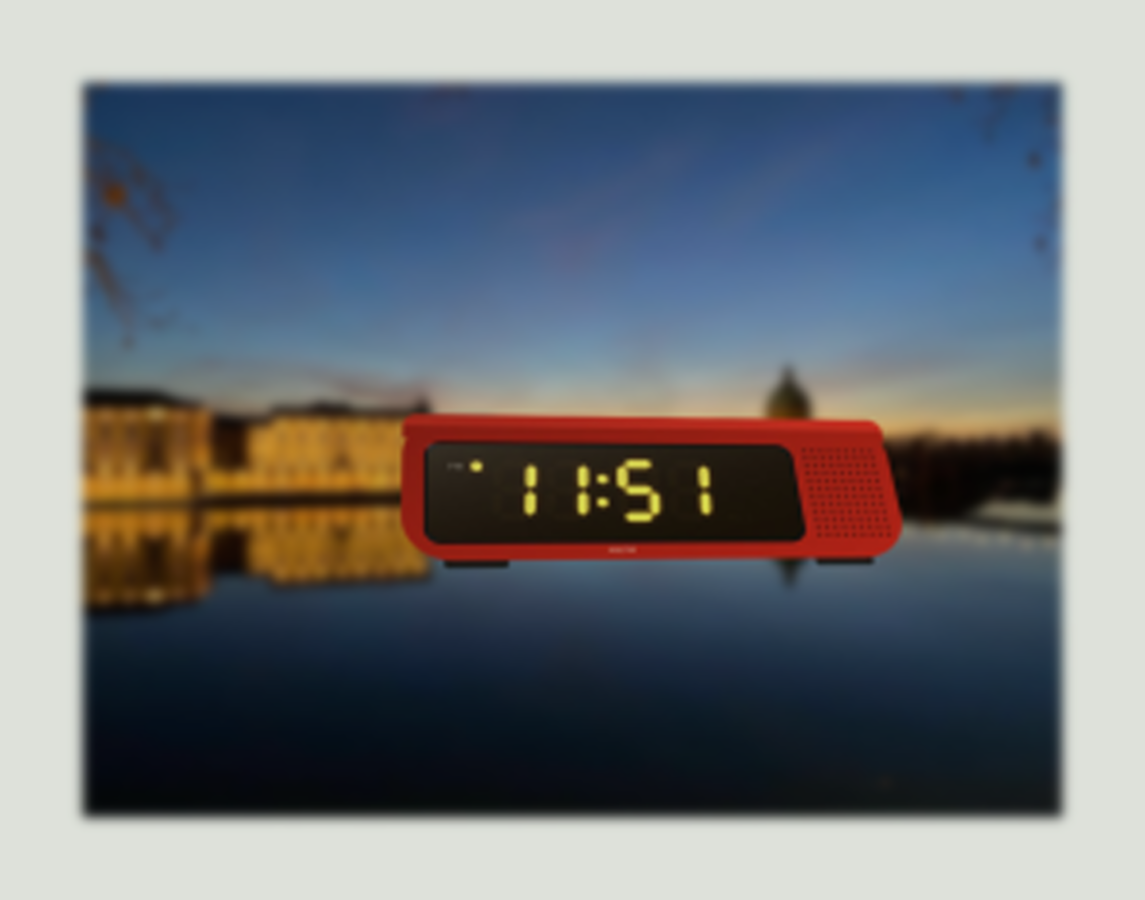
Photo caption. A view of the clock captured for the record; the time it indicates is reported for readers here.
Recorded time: 11:51
